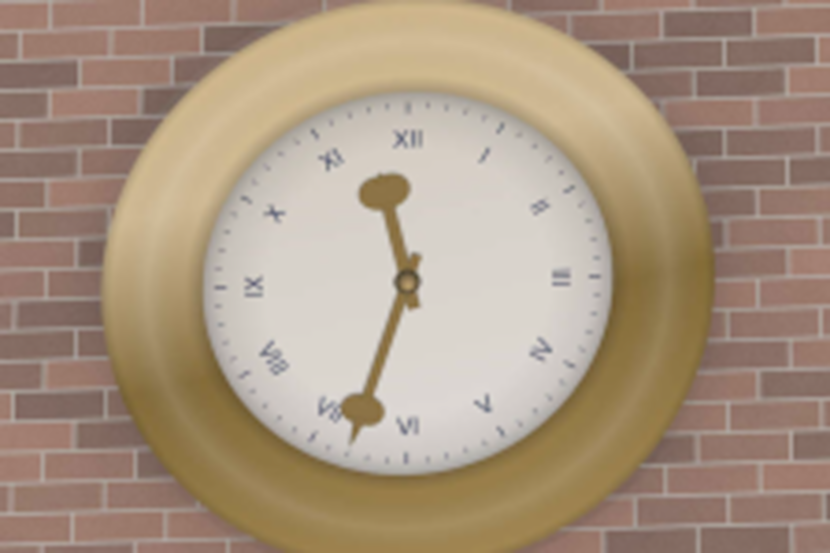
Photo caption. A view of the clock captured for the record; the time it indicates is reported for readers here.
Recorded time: 11:33
